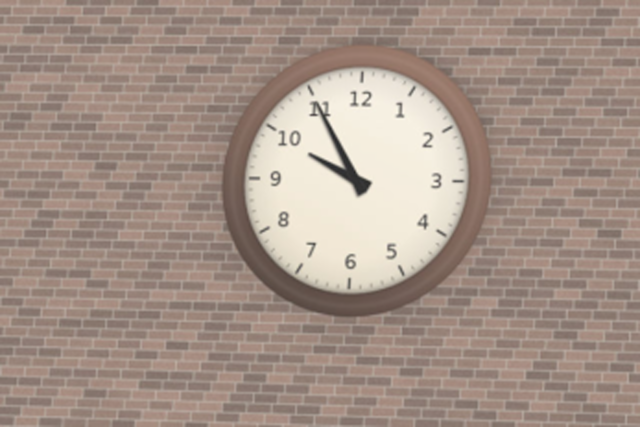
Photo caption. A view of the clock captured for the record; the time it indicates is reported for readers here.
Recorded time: 9:55
